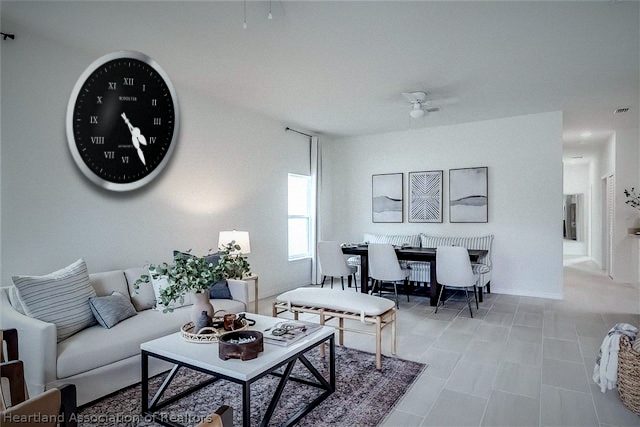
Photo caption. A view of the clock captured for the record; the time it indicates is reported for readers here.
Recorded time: 4:25
